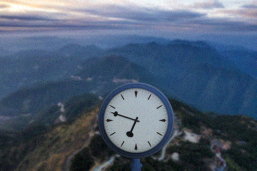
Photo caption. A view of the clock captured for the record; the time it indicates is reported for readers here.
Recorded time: 6:48
